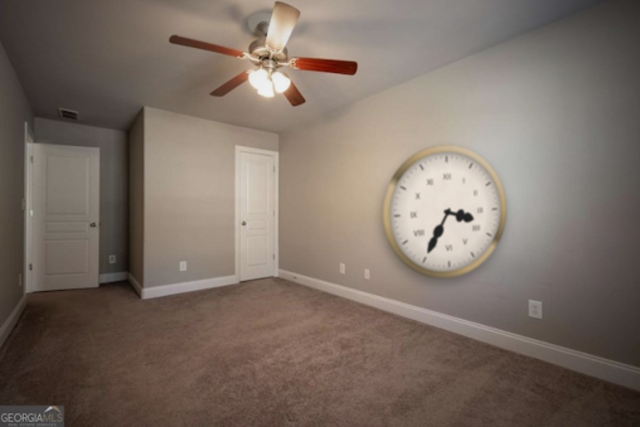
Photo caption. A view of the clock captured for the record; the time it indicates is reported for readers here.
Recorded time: 3:35
